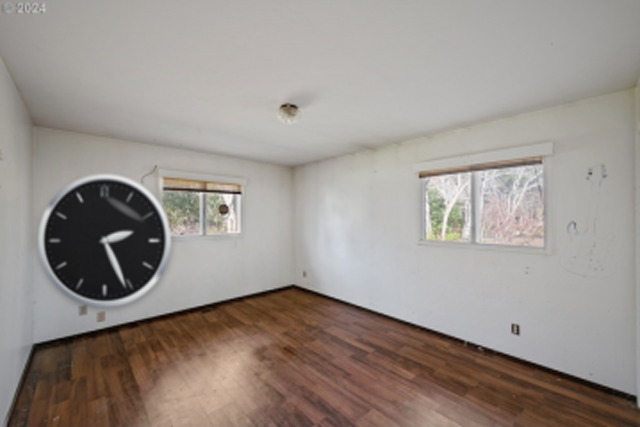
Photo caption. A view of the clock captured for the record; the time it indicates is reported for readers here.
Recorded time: 2:26
